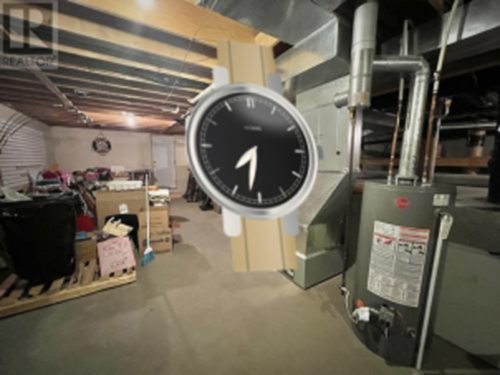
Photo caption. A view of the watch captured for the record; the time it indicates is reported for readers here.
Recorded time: 7:32
